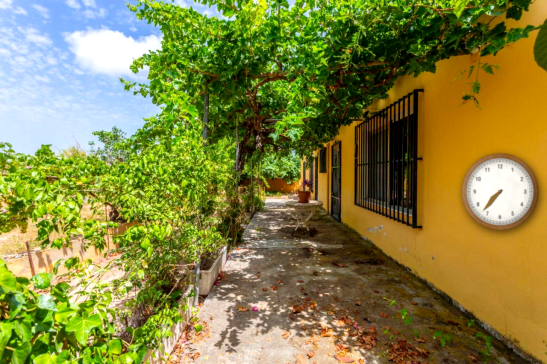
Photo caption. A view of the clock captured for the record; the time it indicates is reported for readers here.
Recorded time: 7:37
